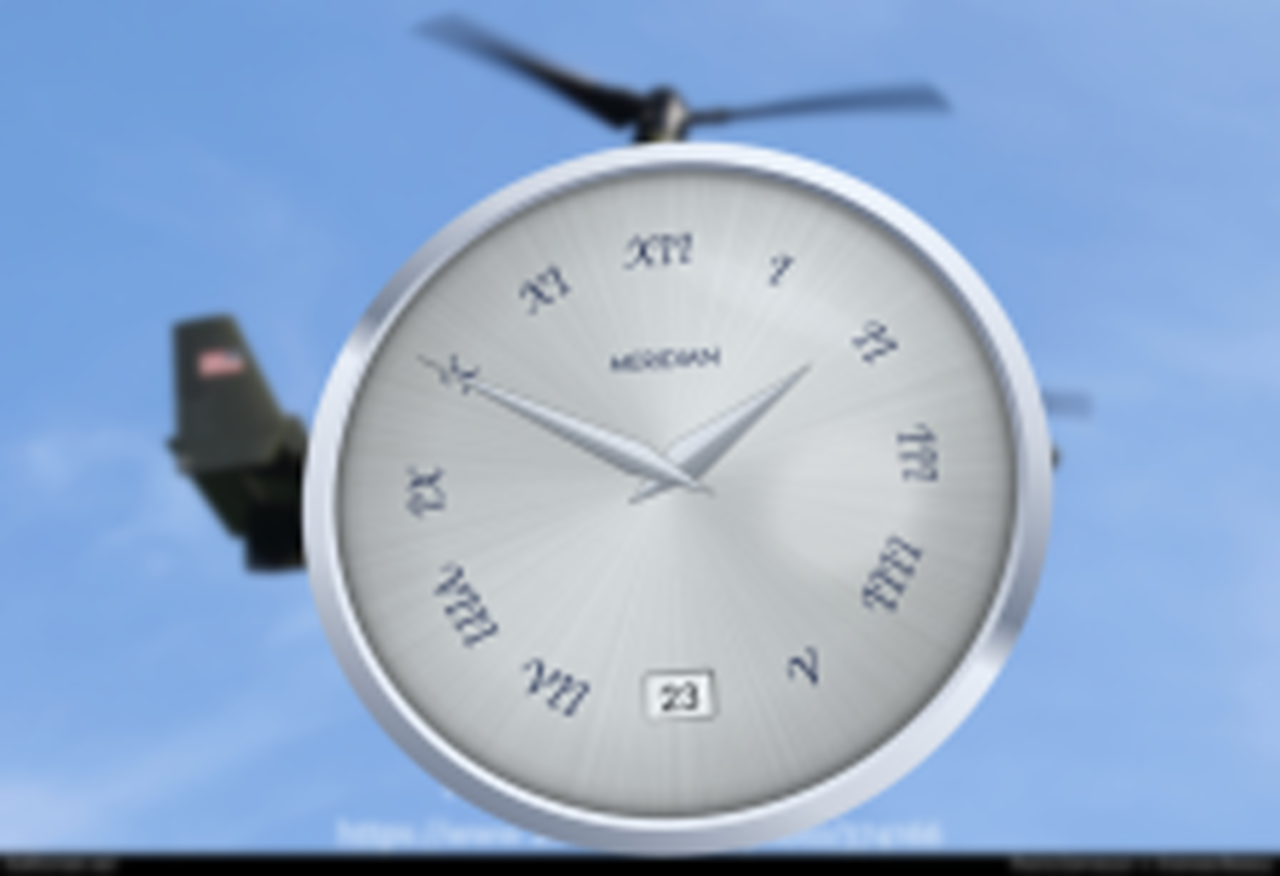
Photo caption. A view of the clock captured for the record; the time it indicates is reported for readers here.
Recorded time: 1:50
